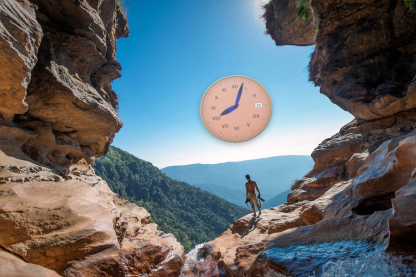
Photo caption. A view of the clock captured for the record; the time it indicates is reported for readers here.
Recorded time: 8:03
